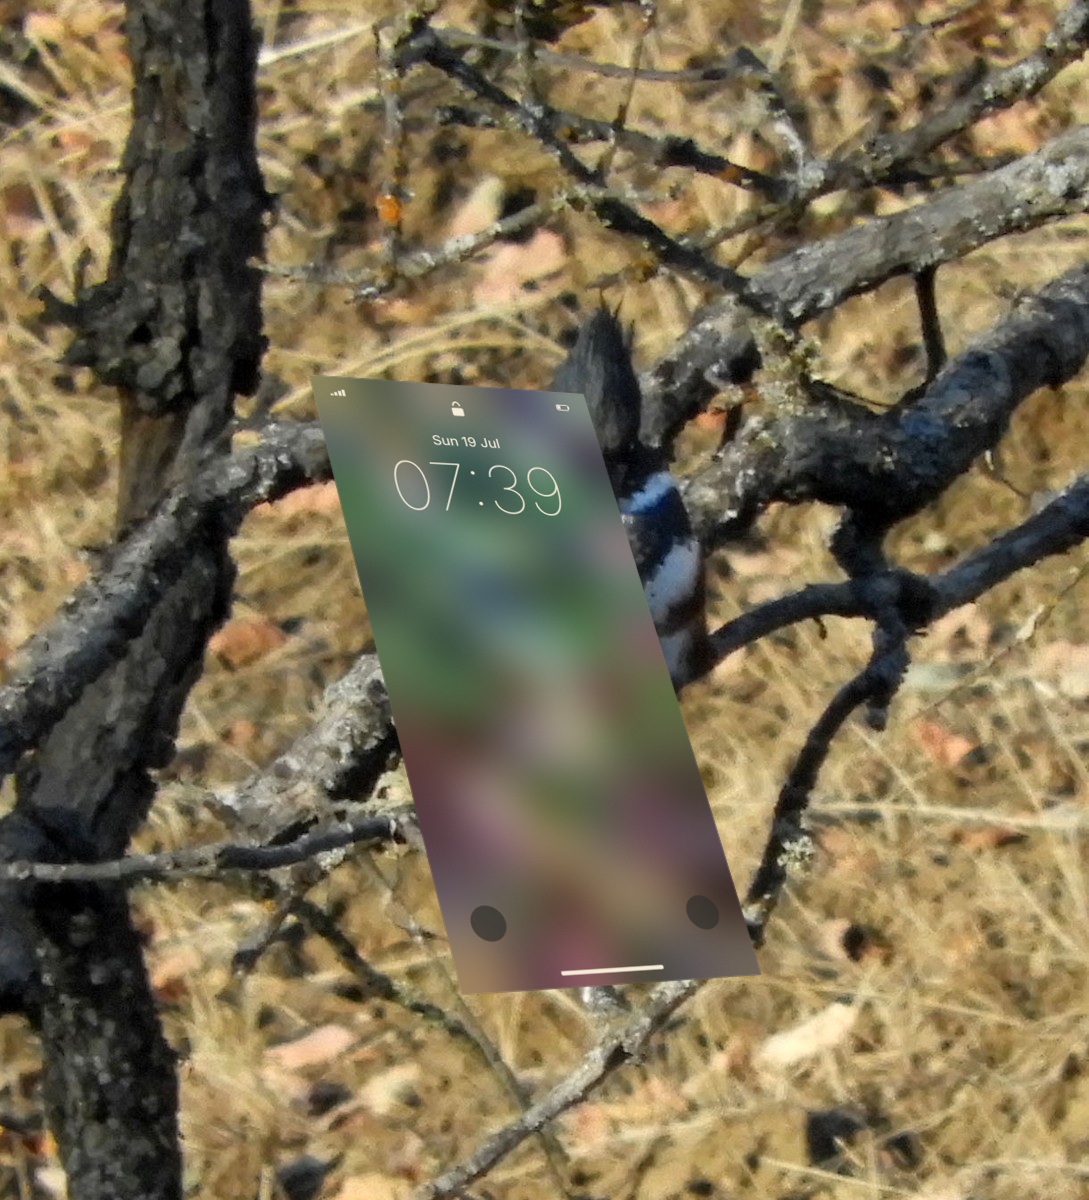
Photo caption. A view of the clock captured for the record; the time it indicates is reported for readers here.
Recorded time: 7:39
